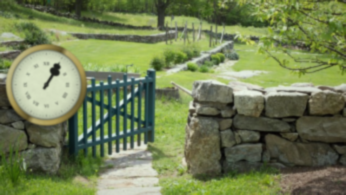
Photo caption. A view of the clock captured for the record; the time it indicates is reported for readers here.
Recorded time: 1:05
